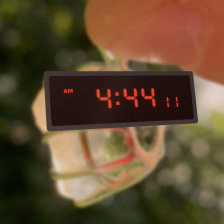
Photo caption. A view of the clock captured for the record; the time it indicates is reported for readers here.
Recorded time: 4:44:11
